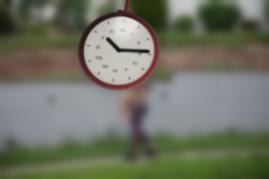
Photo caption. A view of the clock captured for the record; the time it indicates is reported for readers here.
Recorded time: 10:14
